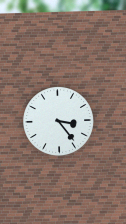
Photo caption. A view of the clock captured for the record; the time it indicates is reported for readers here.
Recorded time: 3:24
